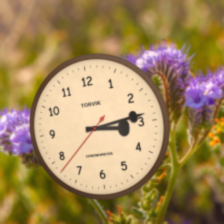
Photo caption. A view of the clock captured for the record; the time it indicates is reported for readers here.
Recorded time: 3:13:38
